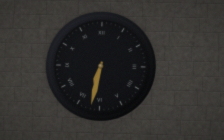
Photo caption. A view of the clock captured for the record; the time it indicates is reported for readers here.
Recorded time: 6:32
